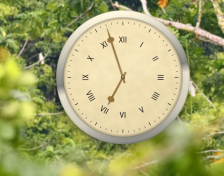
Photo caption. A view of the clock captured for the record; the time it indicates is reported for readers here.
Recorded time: 6:57
